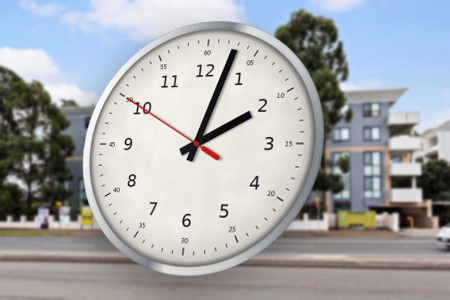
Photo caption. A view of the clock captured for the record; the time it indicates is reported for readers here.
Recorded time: 2:02:50
